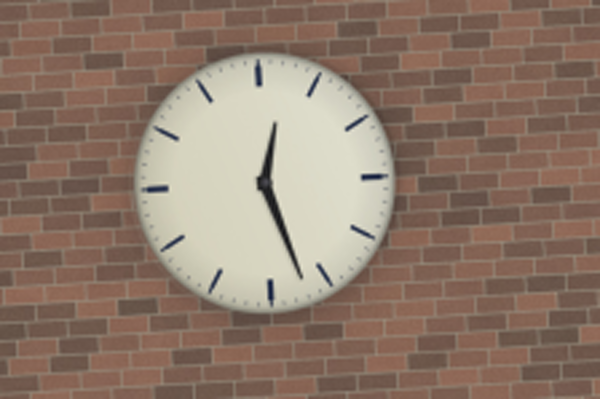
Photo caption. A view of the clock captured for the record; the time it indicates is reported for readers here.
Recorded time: 12:27
